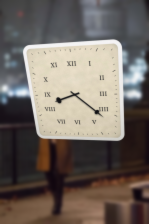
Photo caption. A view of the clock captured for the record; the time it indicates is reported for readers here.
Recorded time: 8:22
